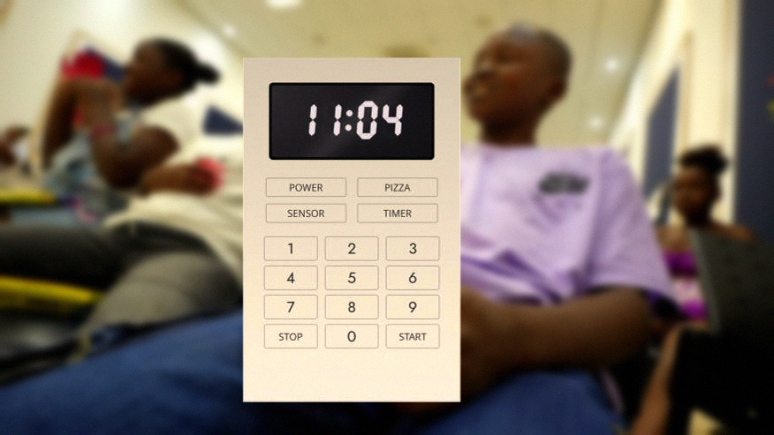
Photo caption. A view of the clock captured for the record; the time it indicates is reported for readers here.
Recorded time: 11:04
